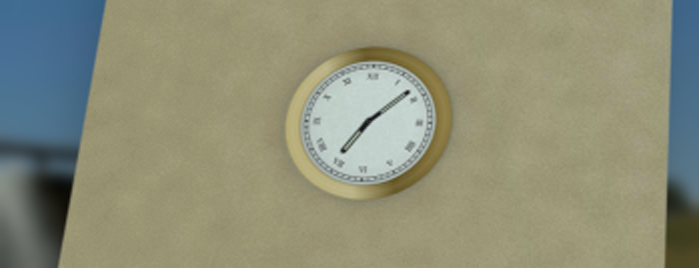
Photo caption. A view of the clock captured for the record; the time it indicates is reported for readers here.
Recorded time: 7:08
